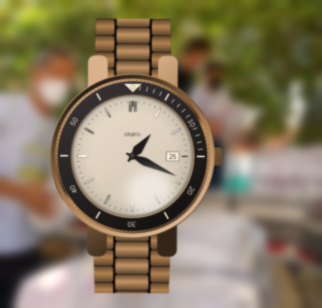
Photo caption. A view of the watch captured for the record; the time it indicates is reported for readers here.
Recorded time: 1:19
